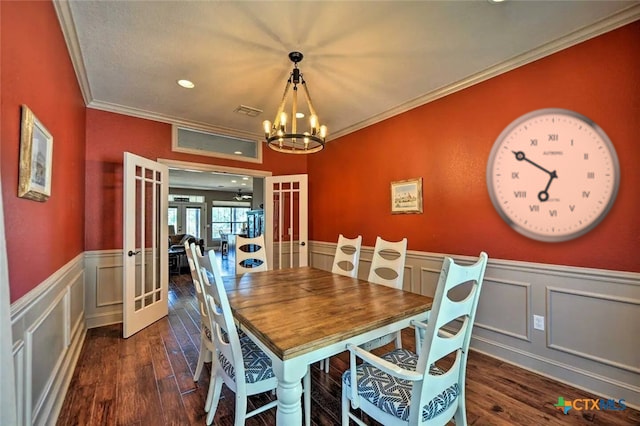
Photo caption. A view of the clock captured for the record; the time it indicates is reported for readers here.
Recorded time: 6:50
